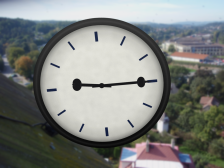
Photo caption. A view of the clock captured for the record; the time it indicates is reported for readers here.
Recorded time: 9:15
